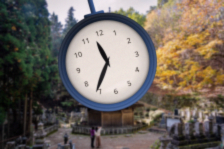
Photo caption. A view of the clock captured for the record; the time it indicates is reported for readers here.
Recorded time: 11:36
